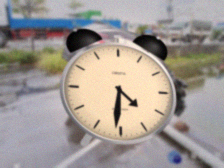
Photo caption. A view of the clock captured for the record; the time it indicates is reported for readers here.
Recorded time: 4:31
